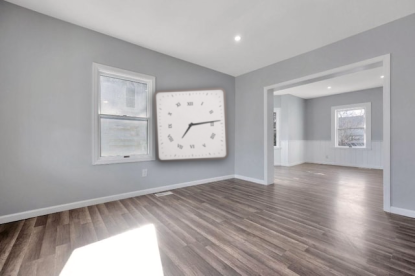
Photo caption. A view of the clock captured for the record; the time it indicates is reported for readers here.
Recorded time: 7:14
